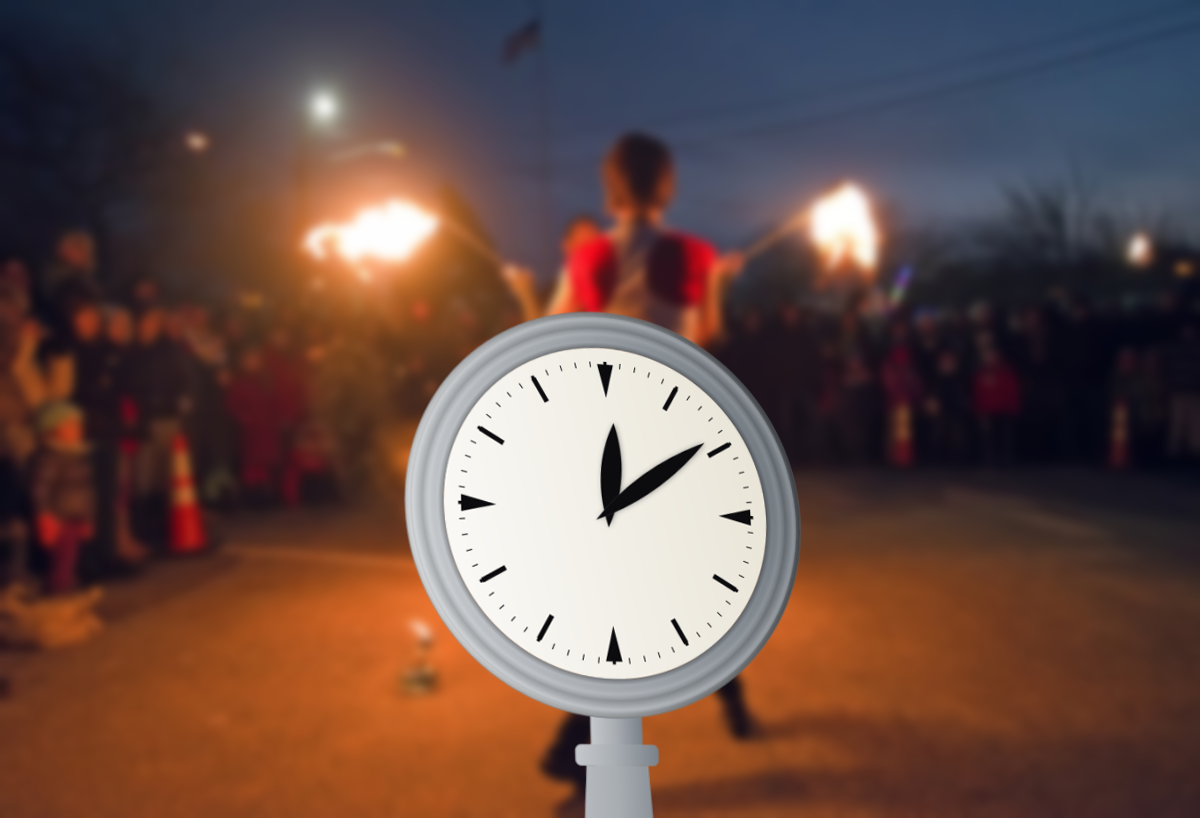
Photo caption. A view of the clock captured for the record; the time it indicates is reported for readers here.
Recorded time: 12:09
